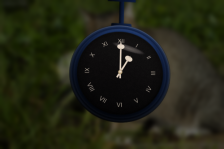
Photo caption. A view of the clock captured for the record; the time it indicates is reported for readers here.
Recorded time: 1:00
